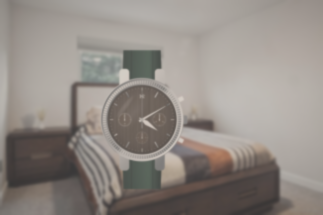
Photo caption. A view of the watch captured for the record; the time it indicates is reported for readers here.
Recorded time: 4:10
